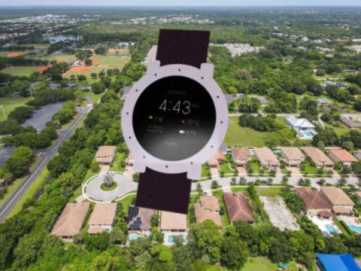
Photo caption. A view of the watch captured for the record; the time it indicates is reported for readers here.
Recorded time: 4:43
